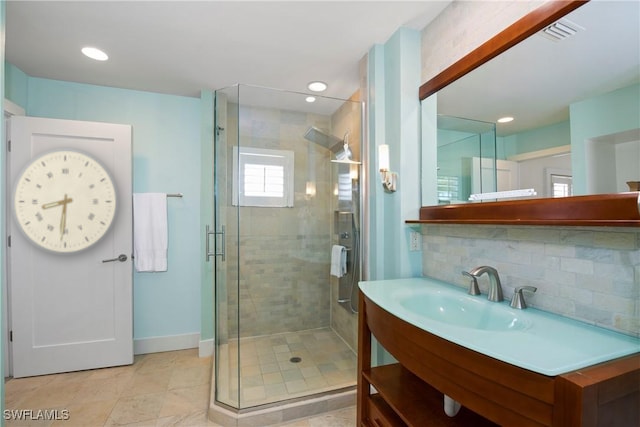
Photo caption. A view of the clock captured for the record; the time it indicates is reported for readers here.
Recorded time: 8:31
